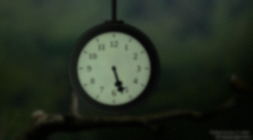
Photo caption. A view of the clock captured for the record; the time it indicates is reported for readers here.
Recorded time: 5:27
